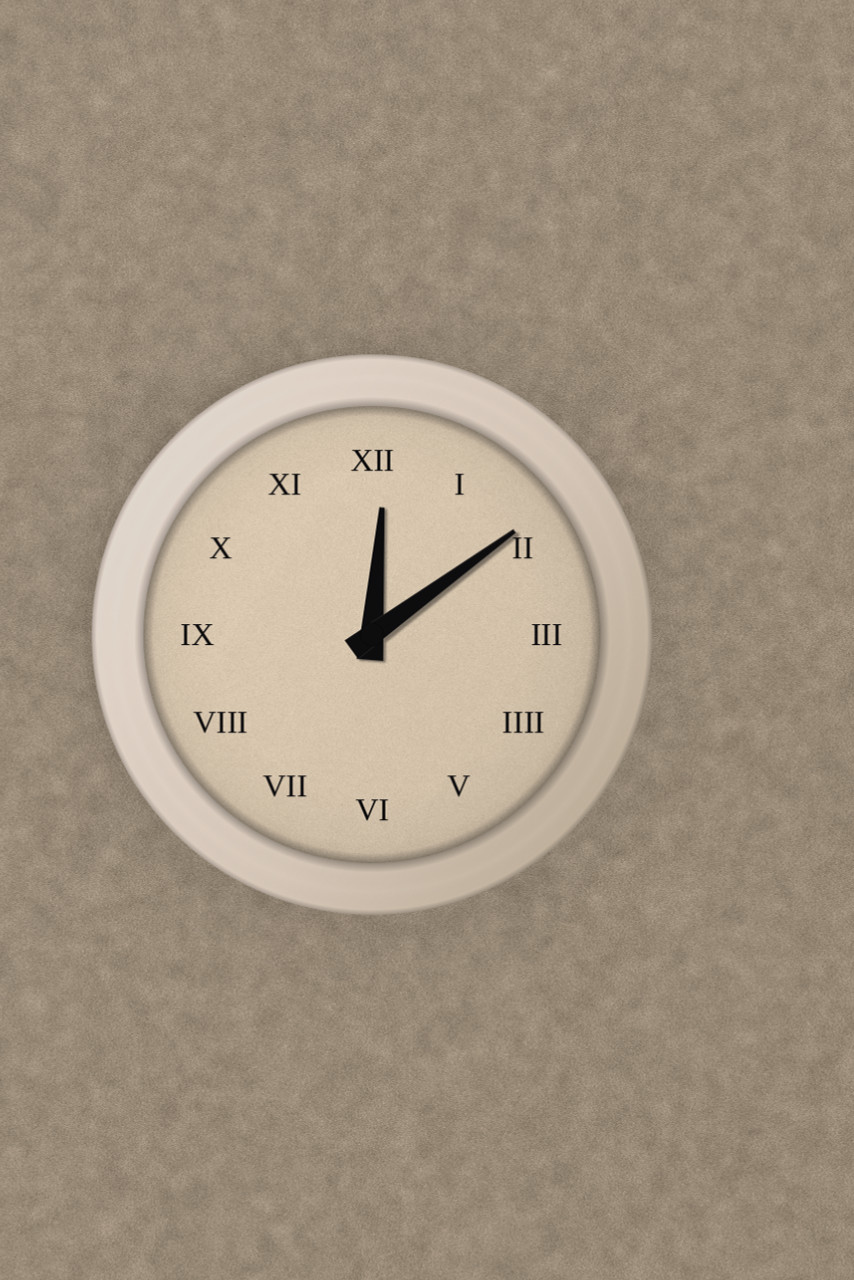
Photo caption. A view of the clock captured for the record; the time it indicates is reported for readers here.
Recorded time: 12:09
